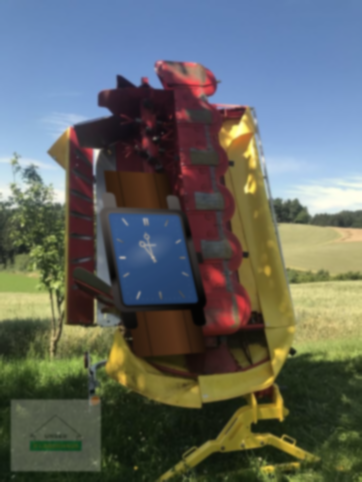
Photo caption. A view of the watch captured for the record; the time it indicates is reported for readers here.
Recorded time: 10:59
